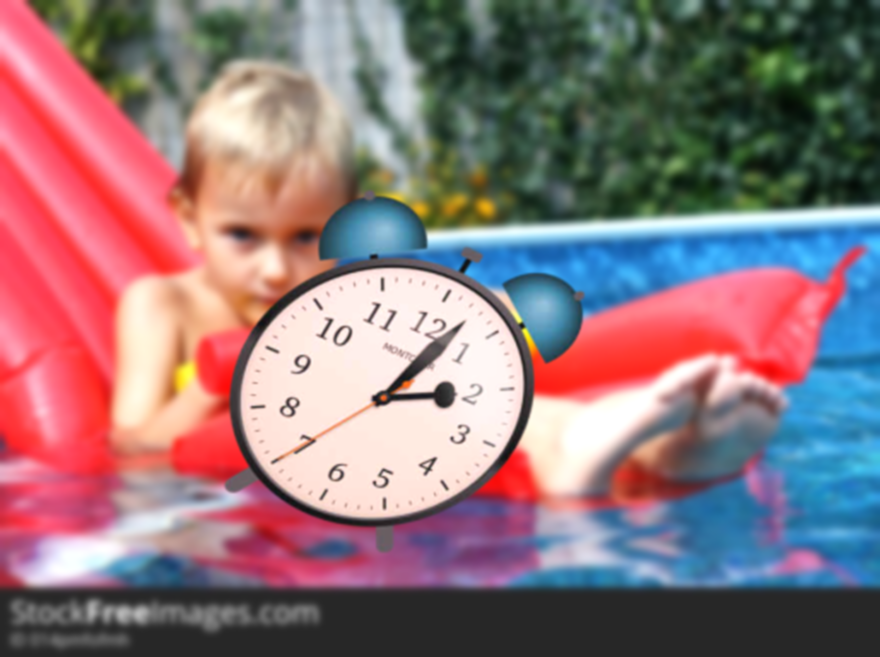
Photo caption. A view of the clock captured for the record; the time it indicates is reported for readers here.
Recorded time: 2:02:35
